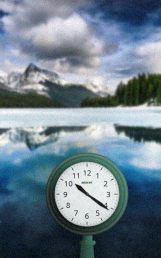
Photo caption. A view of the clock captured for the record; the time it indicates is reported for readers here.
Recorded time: 10:21
